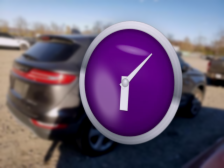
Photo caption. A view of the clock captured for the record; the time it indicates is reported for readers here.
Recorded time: 6:08
